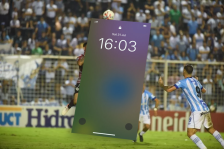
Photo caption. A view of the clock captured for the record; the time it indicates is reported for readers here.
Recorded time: 16:03
